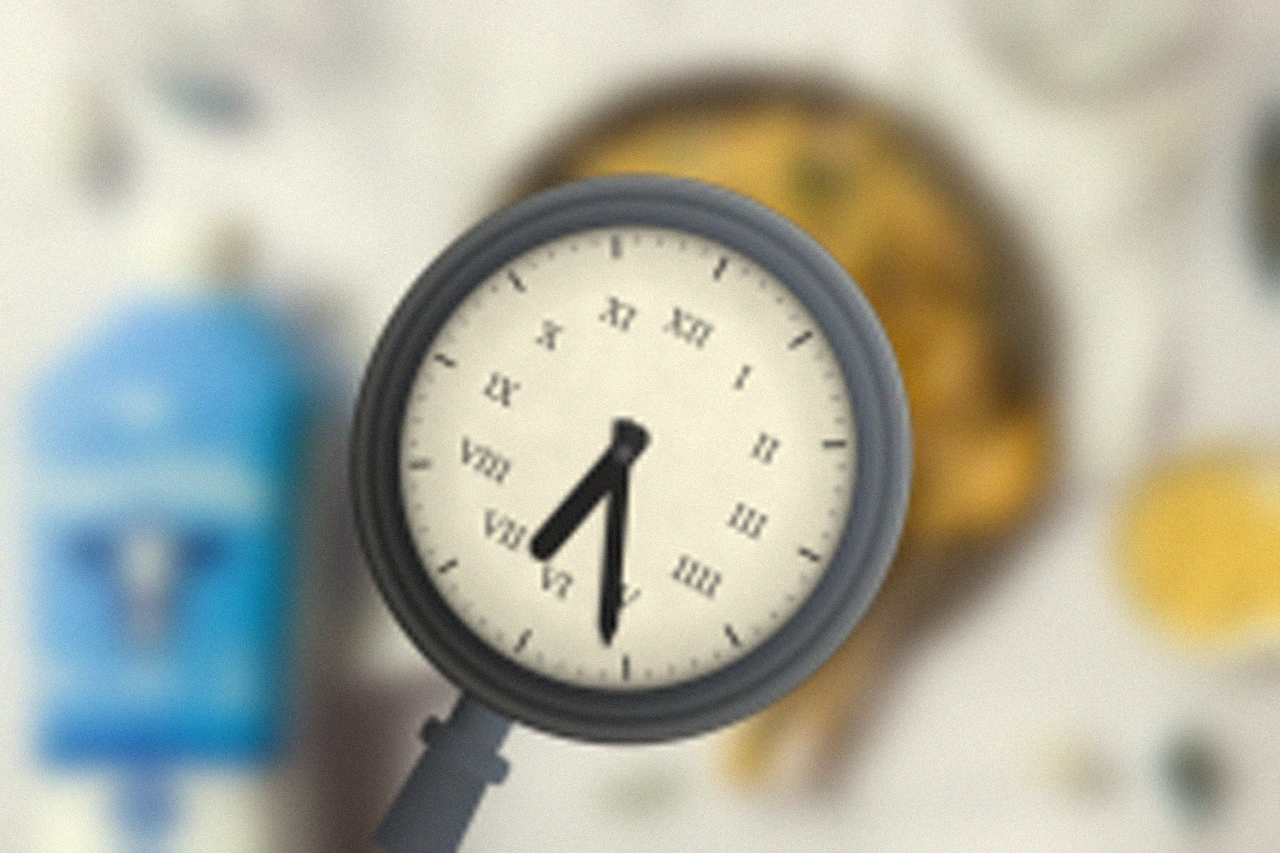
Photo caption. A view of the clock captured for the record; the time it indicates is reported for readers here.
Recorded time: 6:26
